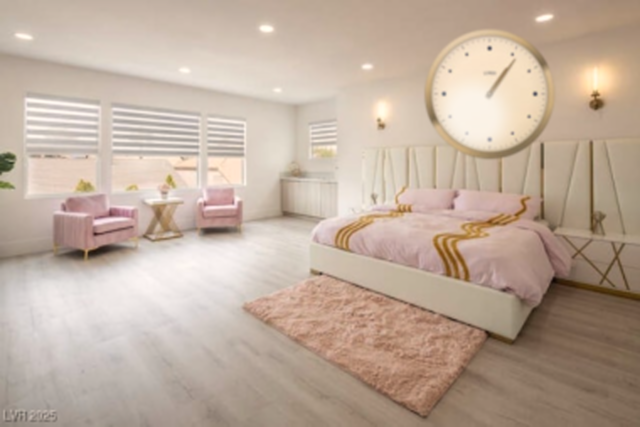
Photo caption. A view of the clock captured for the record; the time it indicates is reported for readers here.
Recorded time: 1:06
